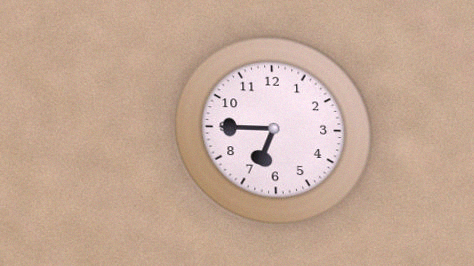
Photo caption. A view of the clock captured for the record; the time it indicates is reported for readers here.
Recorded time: 6:45
